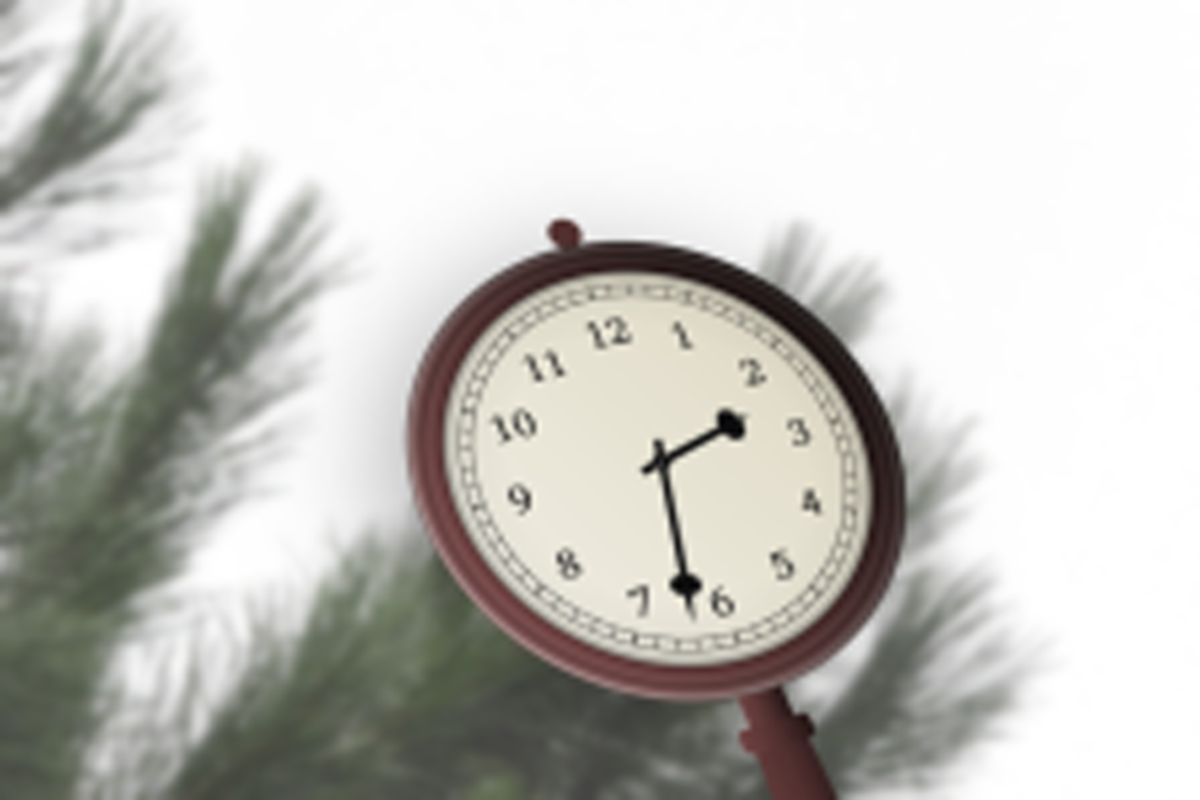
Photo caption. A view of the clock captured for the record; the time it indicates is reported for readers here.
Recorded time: 2:32
